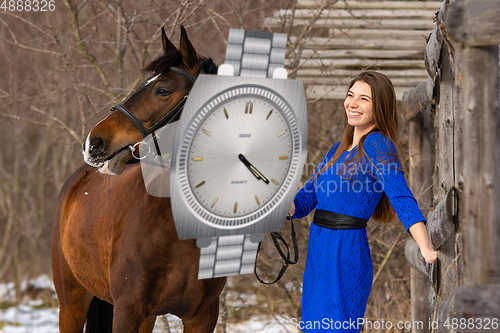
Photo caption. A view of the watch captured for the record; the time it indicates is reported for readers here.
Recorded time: 4:21
